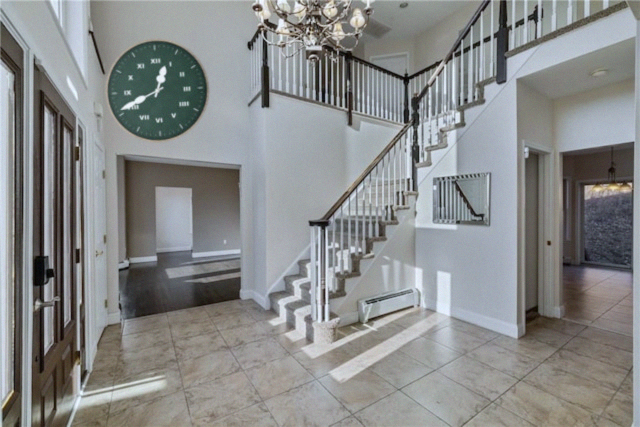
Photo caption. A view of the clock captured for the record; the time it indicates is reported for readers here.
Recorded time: 12:41
